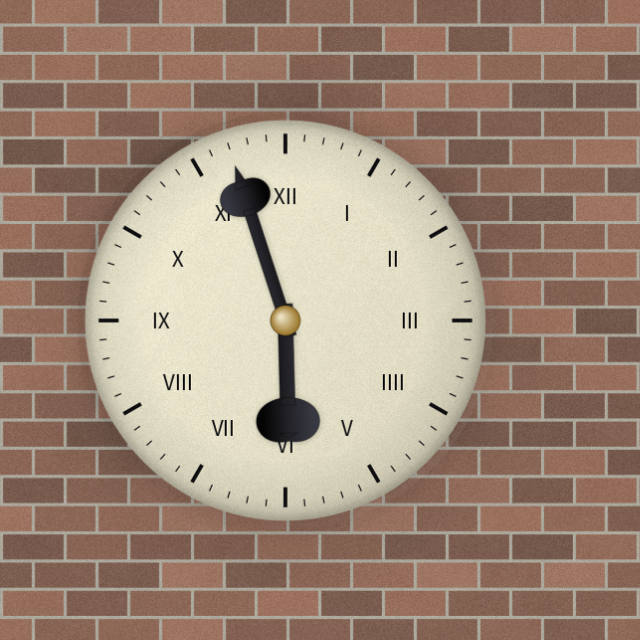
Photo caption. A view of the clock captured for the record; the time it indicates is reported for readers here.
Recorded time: 5:57
